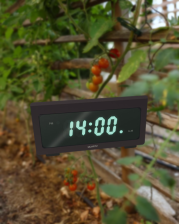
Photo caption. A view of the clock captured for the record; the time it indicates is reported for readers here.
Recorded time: 14:00
